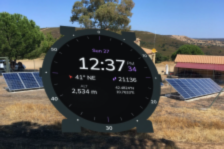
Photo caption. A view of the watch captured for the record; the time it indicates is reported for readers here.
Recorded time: 12:37
